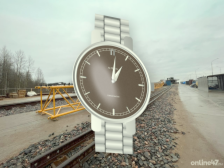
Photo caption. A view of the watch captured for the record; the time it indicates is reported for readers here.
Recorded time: 1:01
